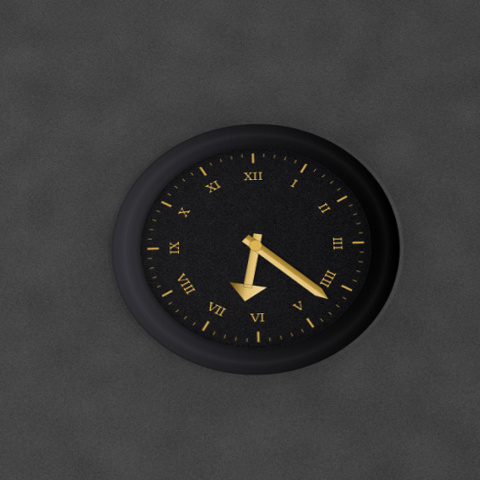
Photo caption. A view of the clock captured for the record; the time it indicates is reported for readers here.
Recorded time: 6:22
